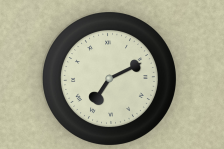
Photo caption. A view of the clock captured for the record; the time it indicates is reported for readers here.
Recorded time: 7:11
